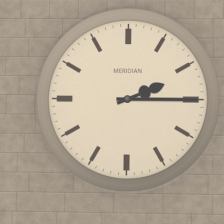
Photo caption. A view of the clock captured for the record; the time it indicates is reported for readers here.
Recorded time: 2:15
